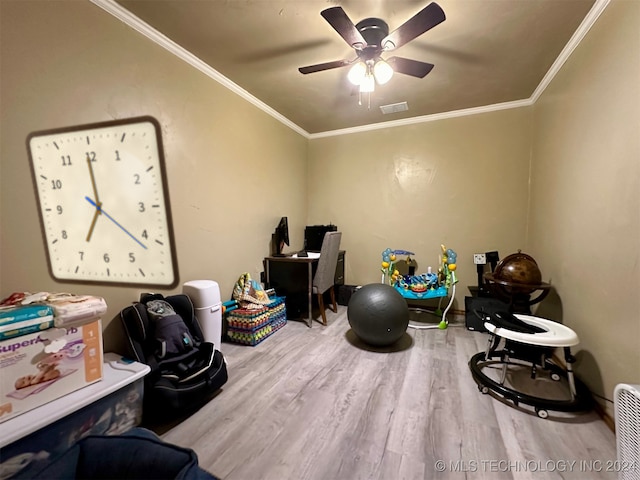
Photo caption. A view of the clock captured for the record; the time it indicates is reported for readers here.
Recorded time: 6:59:22
